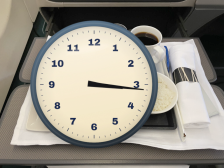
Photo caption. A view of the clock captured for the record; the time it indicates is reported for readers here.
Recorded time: 3:16
